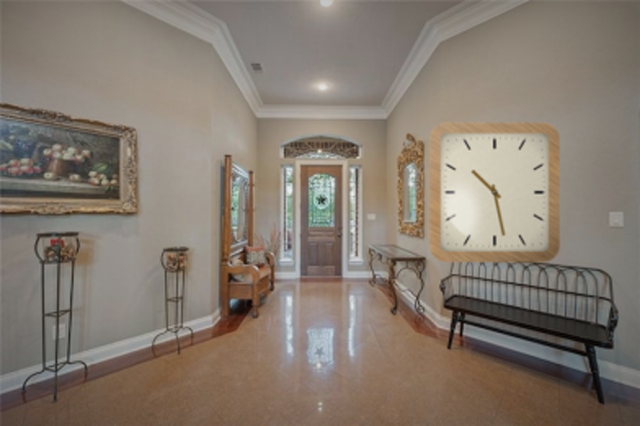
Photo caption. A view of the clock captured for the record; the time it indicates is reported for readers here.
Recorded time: 10:28
